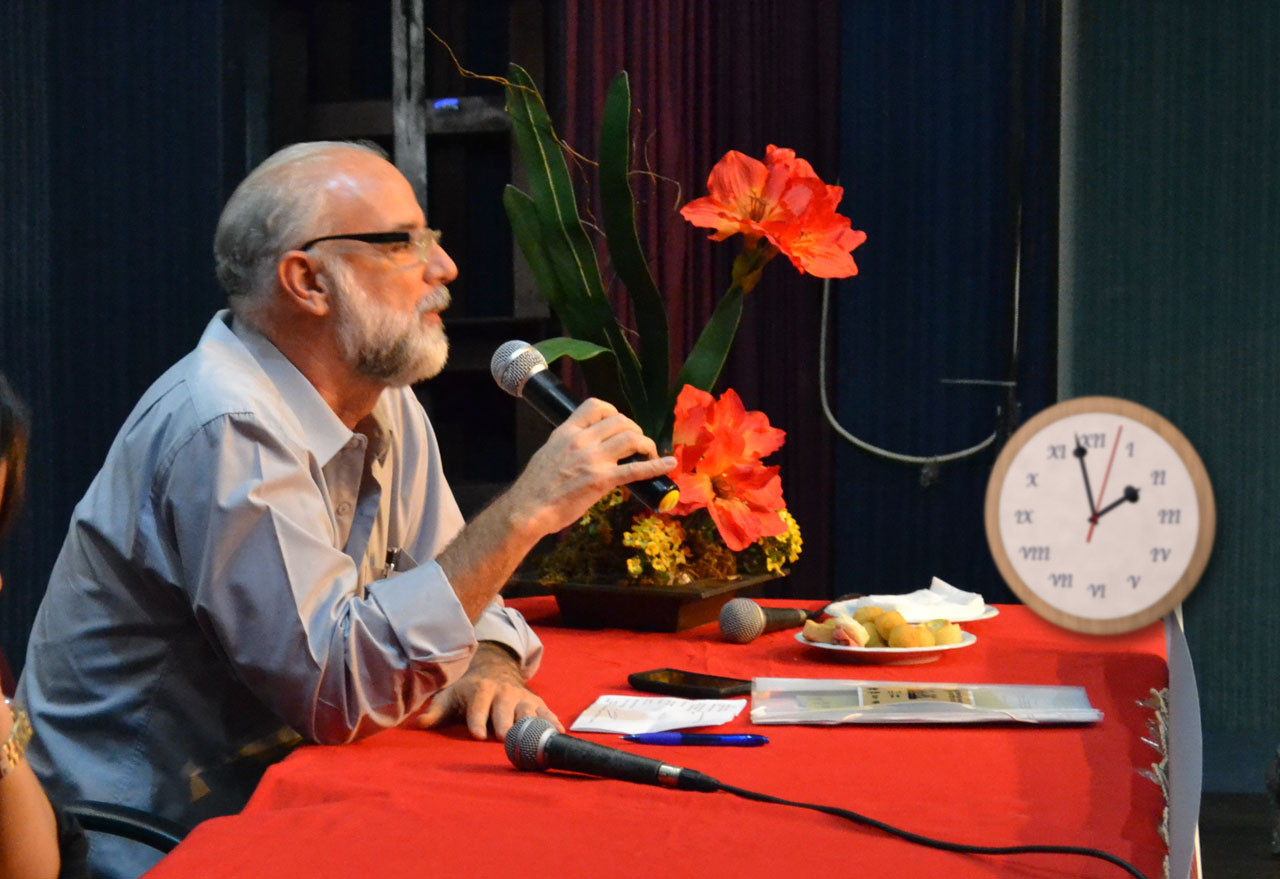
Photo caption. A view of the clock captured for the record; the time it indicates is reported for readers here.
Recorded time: 1:58:03
